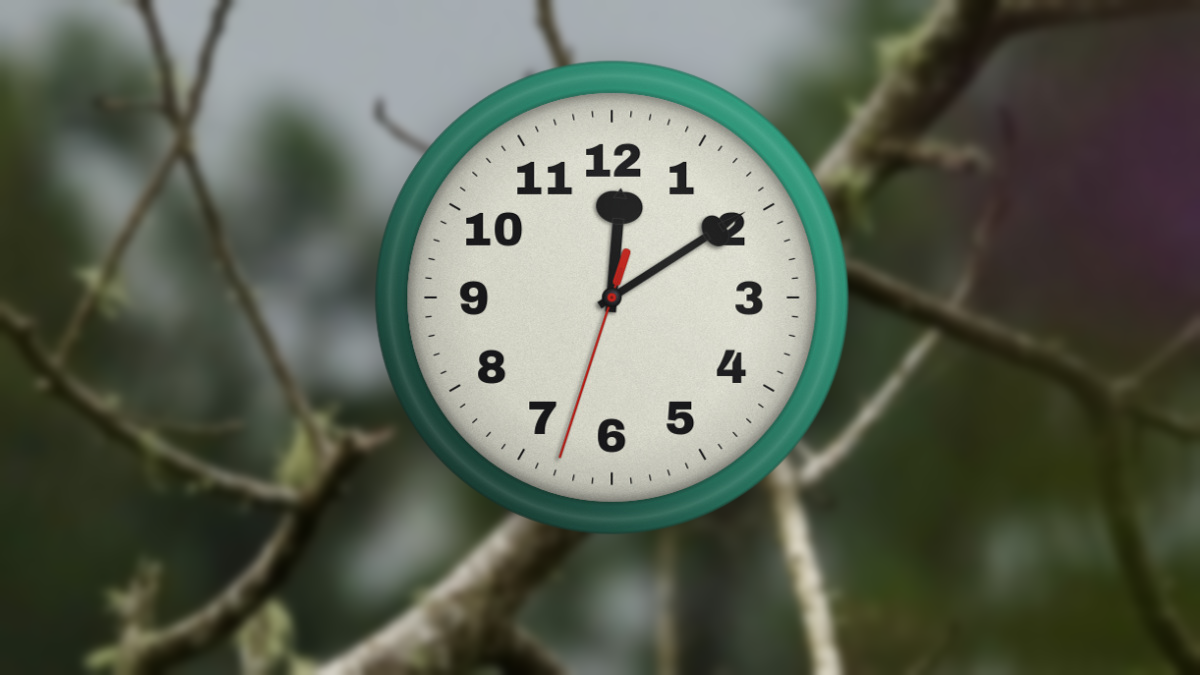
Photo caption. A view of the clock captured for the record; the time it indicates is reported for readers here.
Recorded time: 12:09:33
